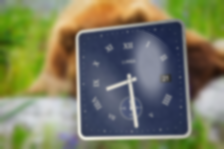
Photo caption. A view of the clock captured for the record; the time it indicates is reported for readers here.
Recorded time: 8:29
